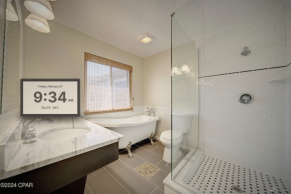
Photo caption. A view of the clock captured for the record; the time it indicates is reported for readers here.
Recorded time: 9:34
